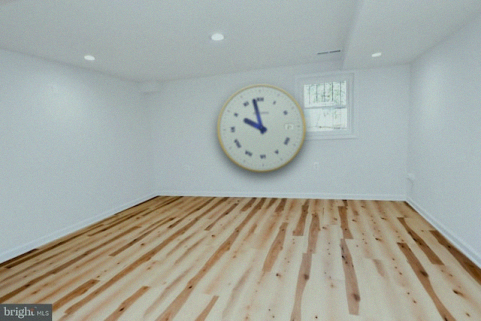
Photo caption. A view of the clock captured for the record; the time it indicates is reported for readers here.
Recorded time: 9:58
